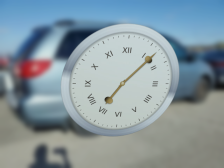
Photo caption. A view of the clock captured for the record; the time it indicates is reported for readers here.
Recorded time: 7:07
